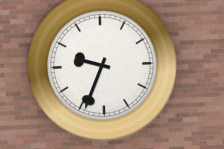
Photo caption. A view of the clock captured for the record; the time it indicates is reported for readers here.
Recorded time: 9:34
